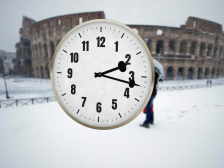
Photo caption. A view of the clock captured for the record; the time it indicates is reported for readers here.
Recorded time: 2:17
